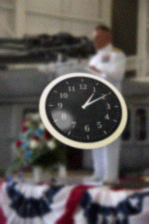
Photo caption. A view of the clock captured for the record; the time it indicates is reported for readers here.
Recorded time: 1:10
